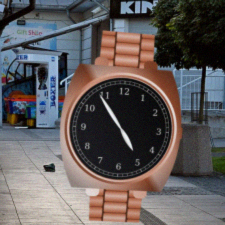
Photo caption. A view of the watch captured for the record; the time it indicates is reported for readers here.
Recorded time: 4:54
